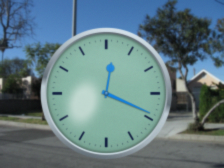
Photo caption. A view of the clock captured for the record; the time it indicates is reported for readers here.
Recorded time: 12:19
